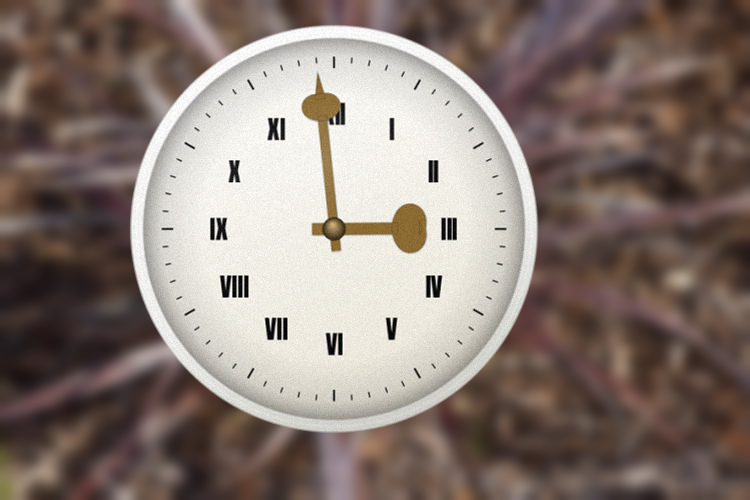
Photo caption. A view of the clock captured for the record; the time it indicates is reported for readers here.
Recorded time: 2:59
